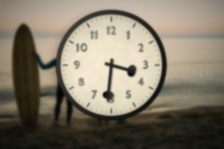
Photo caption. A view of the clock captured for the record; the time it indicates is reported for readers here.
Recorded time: 3:31
